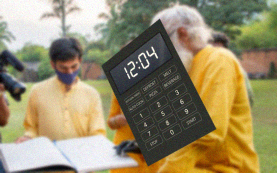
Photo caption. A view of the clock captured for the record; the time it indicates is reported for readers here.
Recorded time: 12:04
